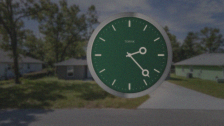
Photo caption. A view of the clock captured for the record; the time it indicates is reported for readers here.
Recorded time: 2:23
